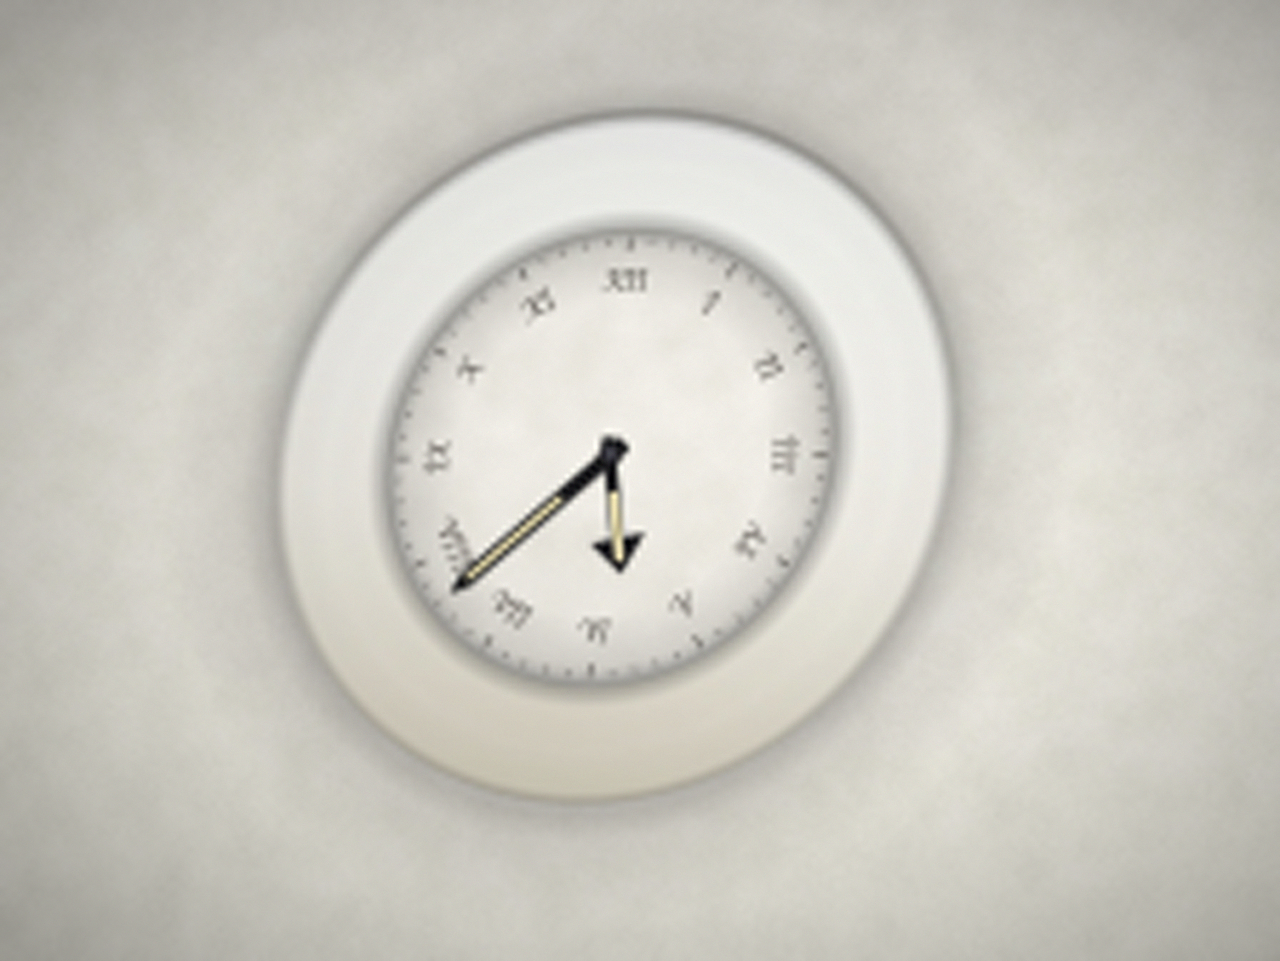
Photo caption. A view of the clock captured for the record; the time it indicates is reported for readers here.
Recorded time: 5:38
